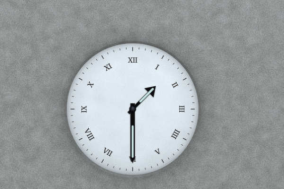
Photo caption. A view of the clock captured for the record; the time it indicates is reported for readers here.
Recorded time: 1:30
